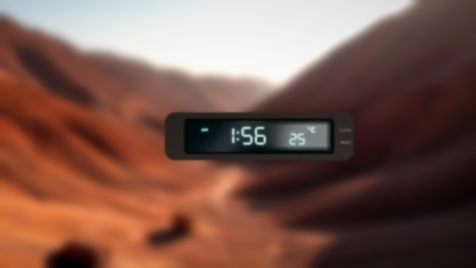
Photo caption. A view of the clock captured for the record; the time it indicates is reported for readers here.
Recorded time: 1:56
